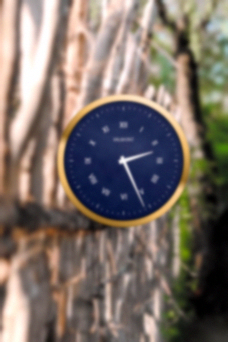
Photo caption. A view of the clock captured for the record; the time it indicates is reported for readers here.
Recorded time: 2:26
